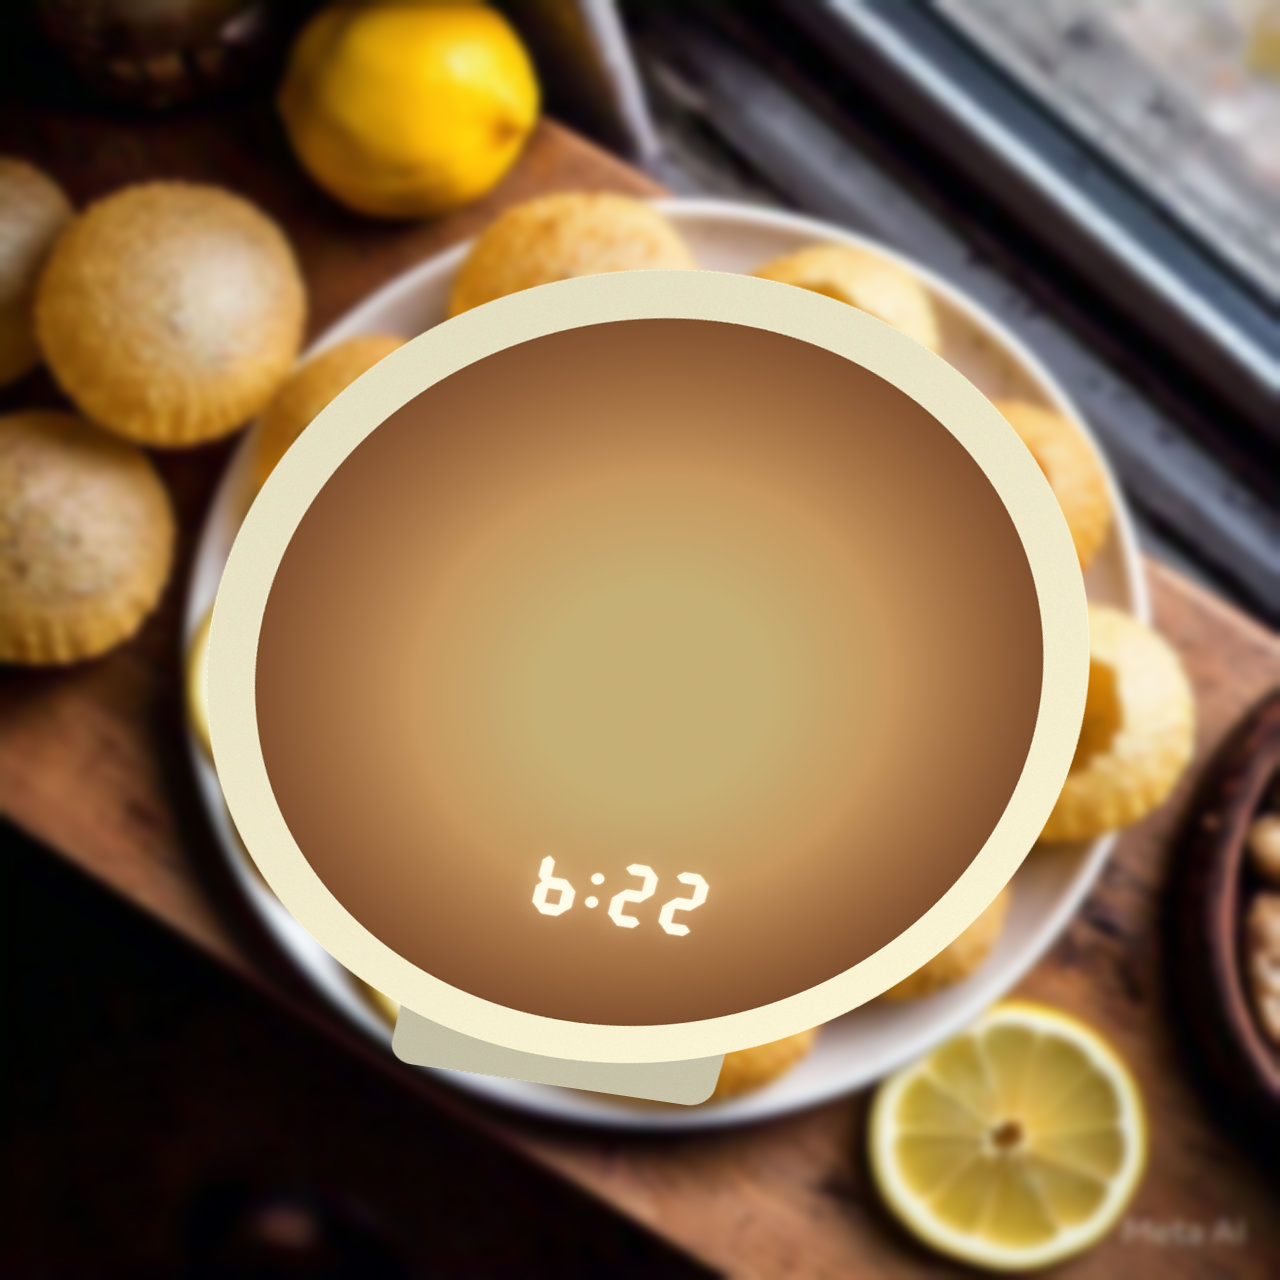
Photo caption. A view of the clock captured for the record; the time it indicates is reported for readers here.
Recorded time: 6:22
